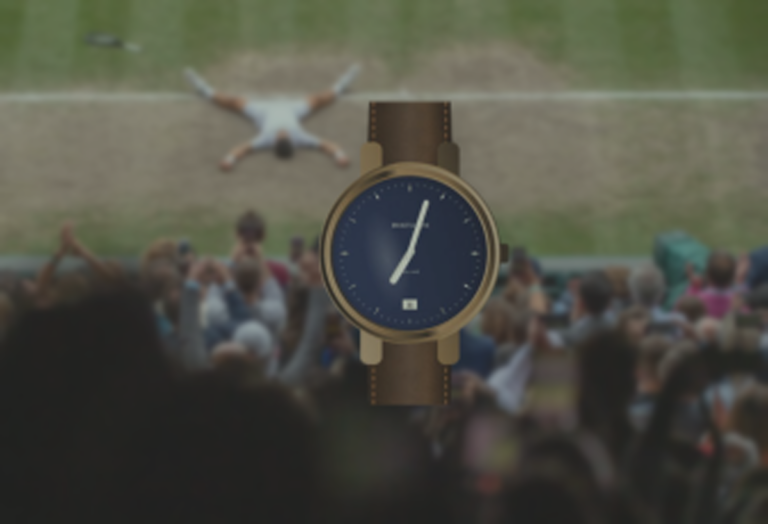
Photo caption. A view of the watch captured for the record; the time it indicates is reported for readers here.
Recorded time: 7:03
